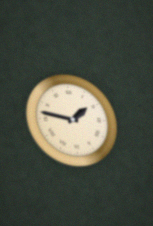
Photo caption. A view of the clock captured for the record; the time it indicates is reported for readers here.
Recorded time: 1:47
